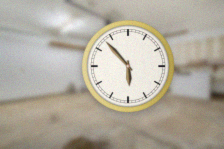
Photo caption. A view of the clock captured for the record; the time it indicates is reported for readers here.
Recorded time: 5:53
